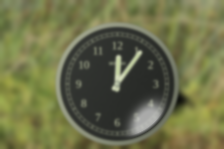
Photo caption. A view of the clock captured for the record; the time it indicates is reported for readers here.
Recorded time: 12:06
